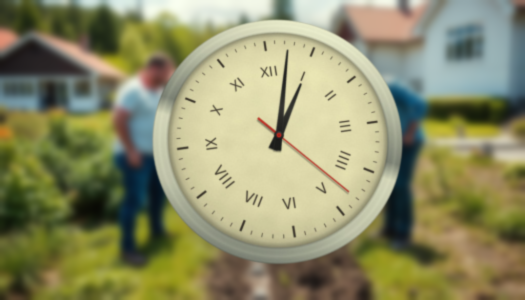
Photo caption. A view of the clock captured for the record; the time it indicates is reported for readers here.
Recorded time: 1:02:23
